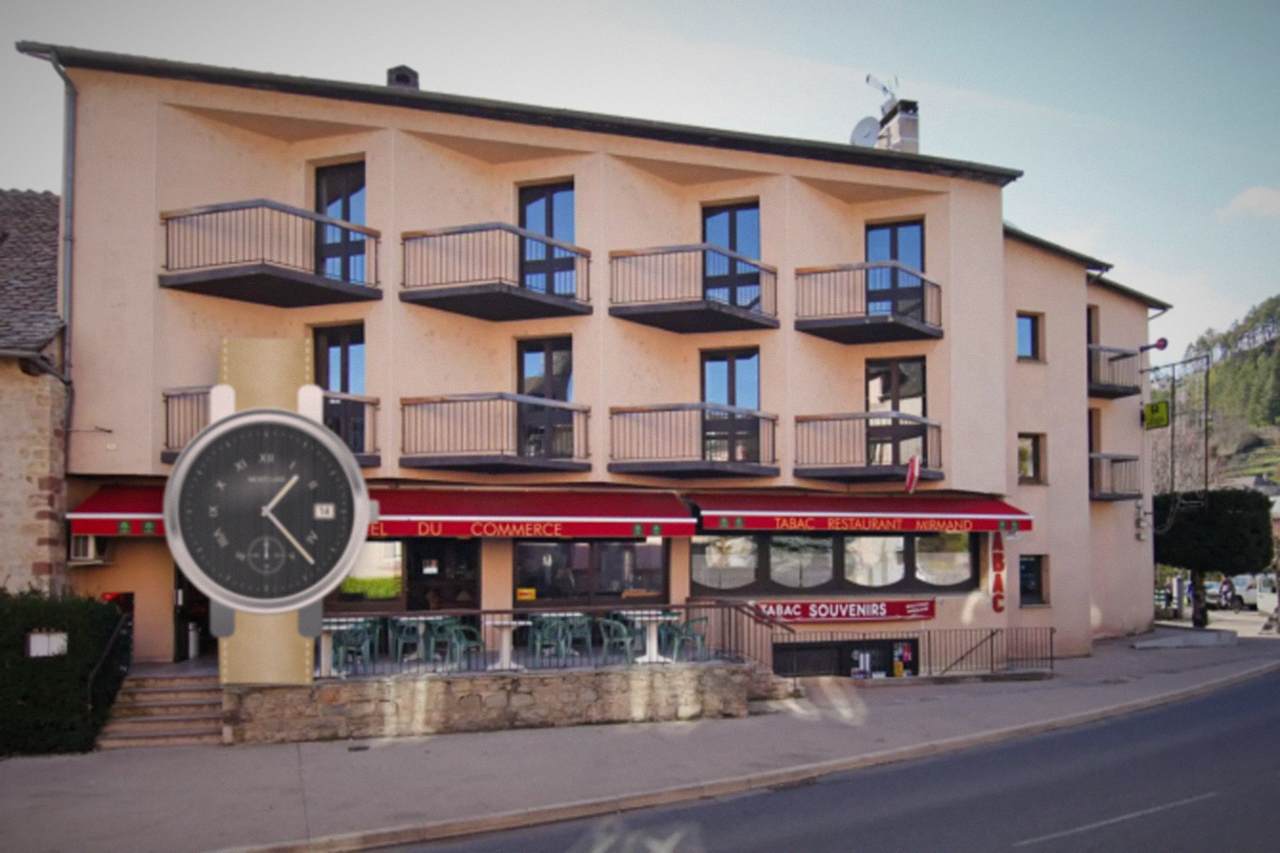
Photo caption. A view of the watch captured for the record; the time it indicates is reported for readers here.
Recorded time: 1:23
